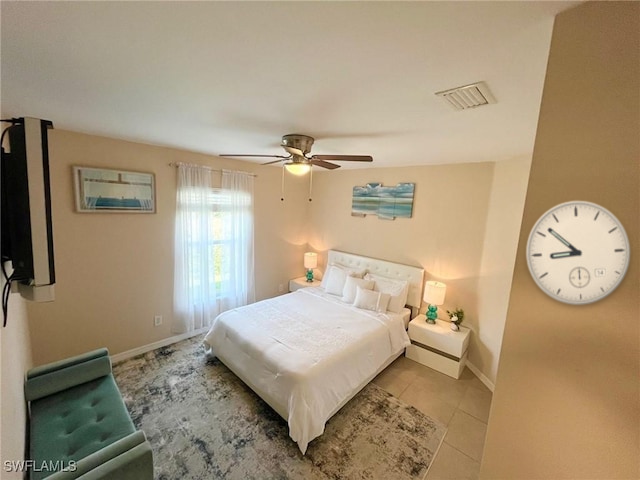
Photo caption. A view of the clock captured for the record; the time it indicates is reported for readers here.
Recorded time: 8:52
